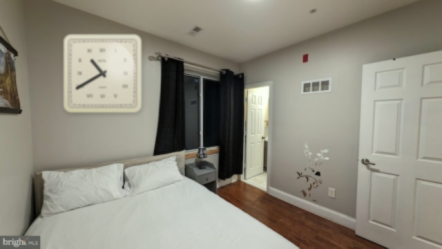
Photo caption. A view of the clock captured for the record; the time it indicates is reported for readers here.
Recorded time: 10:40
